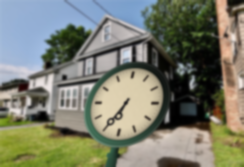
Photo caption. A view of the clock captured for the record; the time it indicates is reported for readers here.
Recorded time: 6:35
